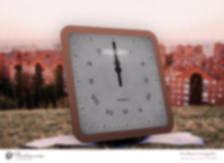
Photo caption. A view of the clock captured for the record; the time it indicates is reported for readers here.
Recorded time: 12:00
